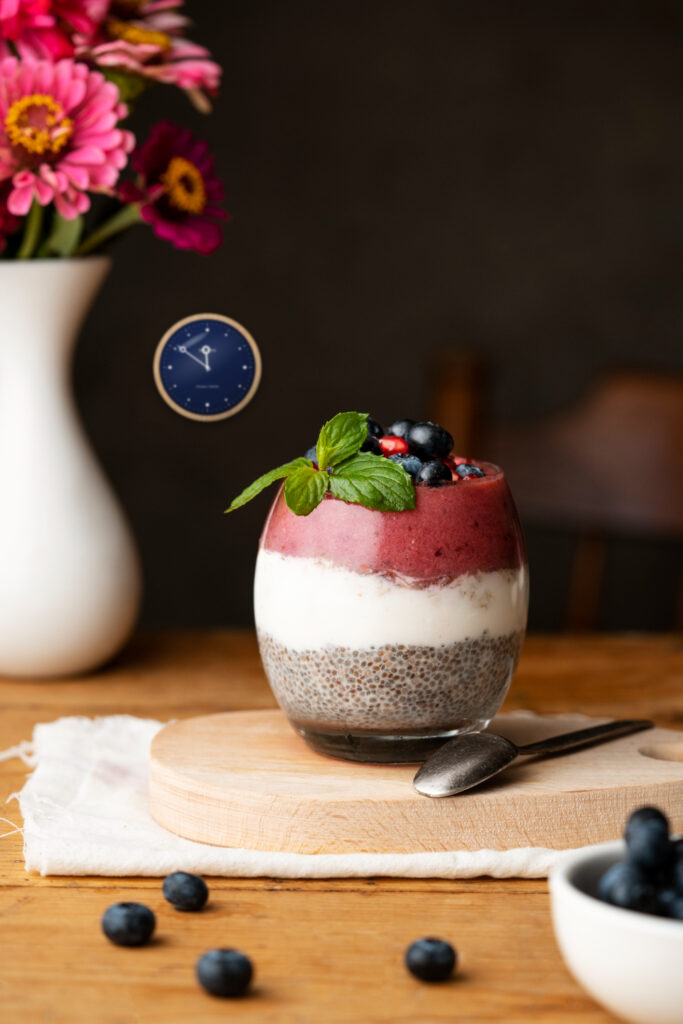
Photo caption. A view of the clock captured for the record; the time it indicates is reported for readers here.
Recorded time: 11:51
